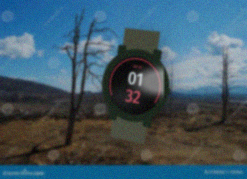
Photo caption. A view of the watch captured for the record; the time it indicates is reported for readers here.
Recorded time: 1:32
